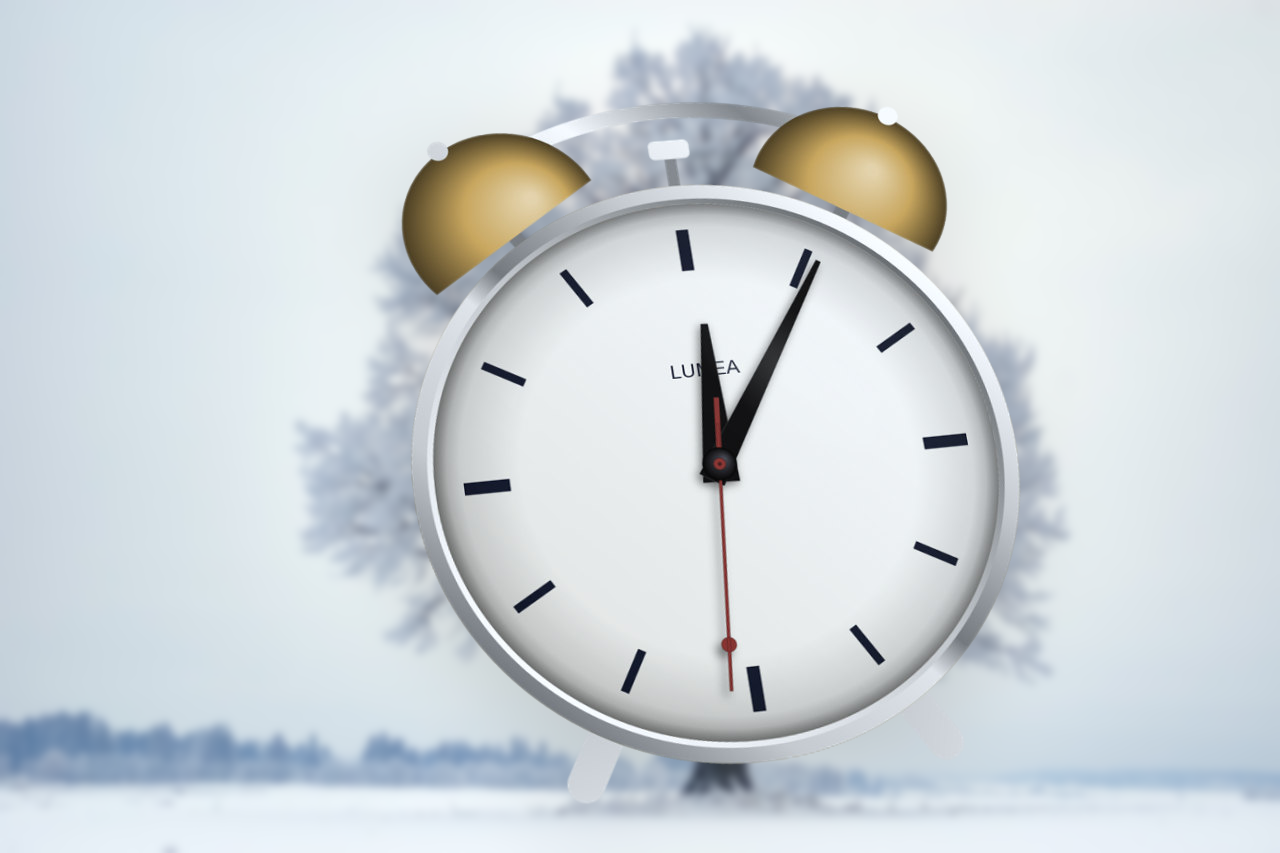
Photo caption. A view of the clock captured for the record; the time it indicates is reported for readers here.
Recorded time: 12:05:31
